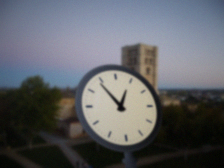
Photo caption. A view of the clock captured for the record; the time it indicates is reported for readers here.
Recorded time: 12:54
